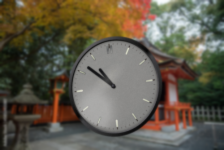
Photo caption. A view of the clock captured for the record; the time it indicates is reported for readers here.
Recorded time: 10:52
